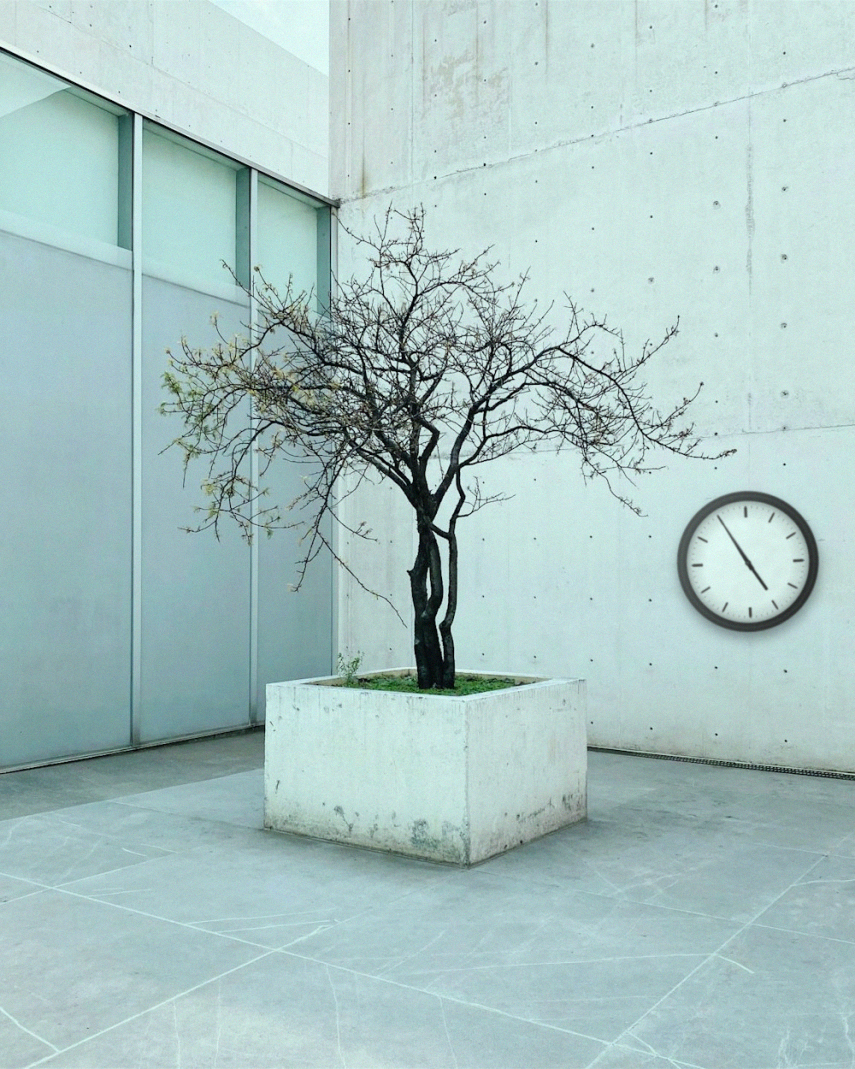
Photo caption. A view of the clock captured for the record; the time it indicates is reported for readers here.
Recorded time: 4:55
